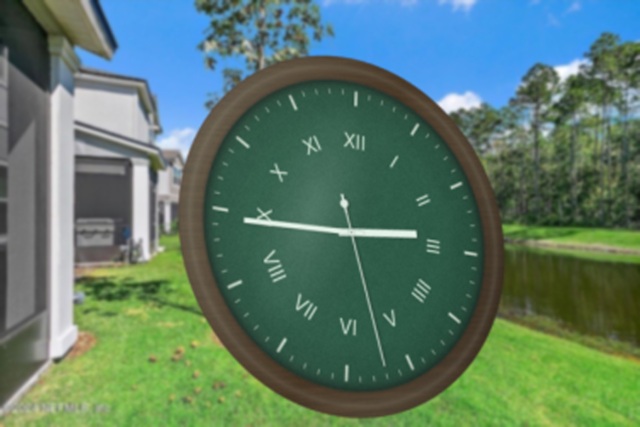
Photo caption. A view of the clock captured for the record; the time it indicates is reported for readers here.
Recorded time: 2:44:27
